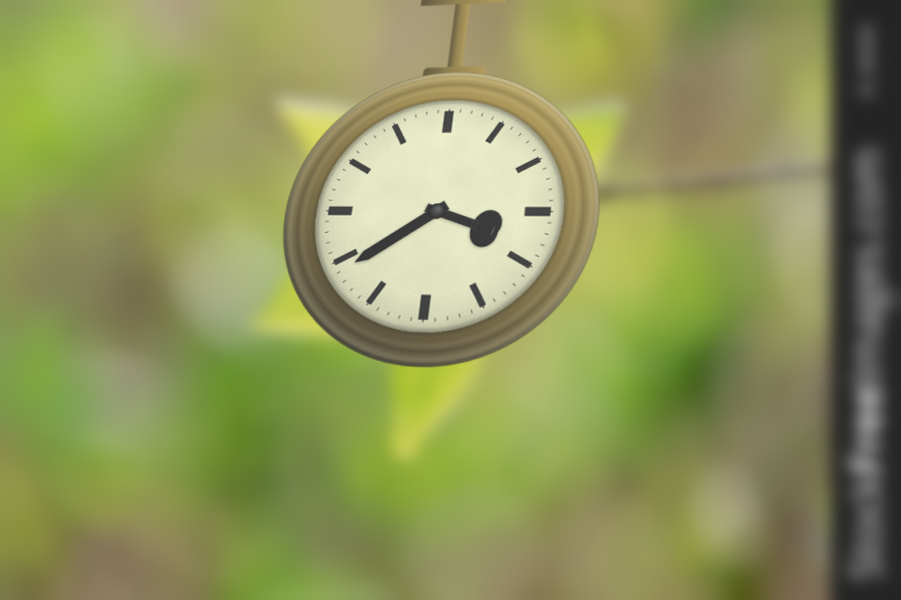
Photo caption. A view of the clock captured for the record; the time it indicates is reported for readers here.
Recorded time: 3:39
